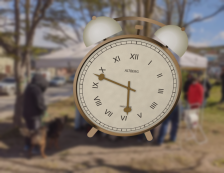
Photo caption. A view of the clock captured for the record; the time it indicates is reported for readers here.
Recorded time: 5:48
